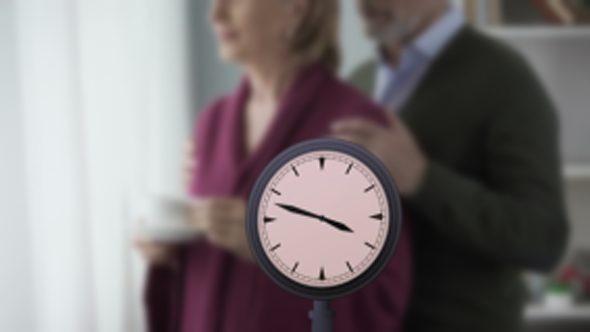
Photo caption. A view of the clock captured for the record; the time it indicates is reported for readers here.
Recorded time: 3:48
